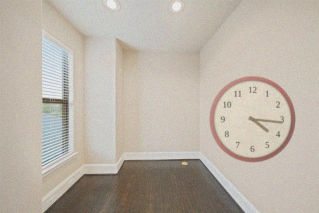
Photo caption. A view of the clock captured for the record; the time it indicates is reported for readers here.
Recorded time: 4:16
